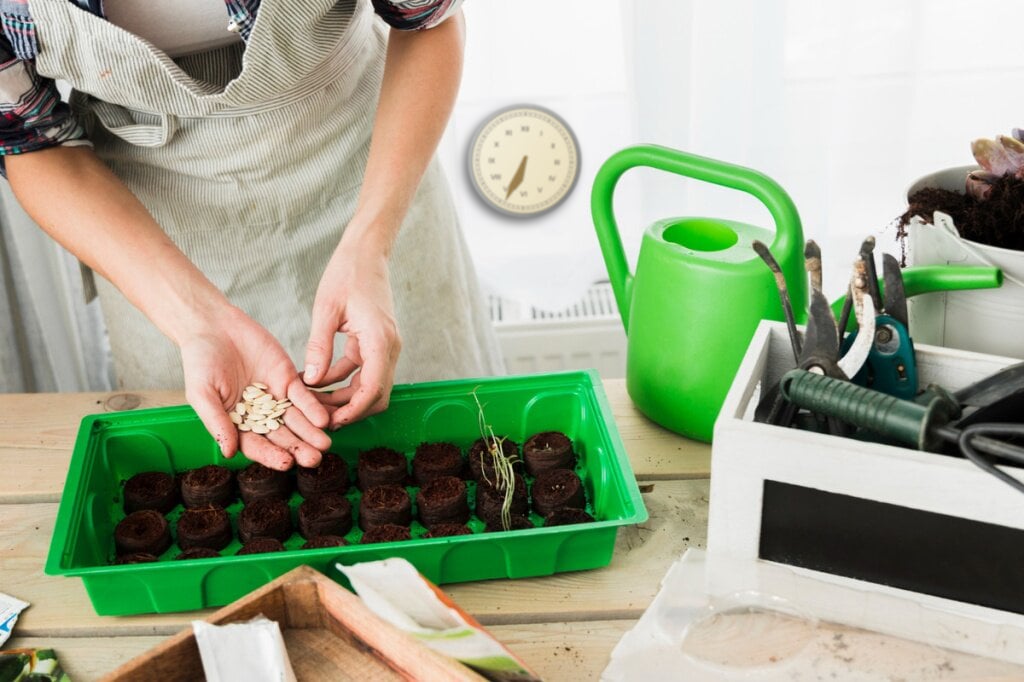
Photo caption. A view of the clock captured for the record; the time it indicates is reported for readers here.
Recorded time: 6:34
